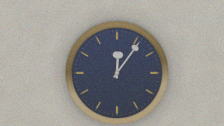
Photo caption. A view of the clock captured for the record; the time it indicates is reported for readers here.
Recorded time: 12:06
